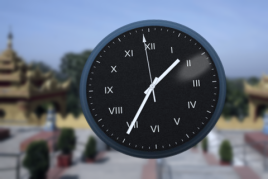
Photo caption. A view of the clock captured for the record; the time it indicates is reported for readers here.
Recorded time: 1:34:59
